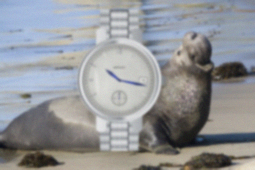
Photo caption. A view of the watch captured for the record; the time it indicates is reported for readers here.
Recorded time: 10:17
